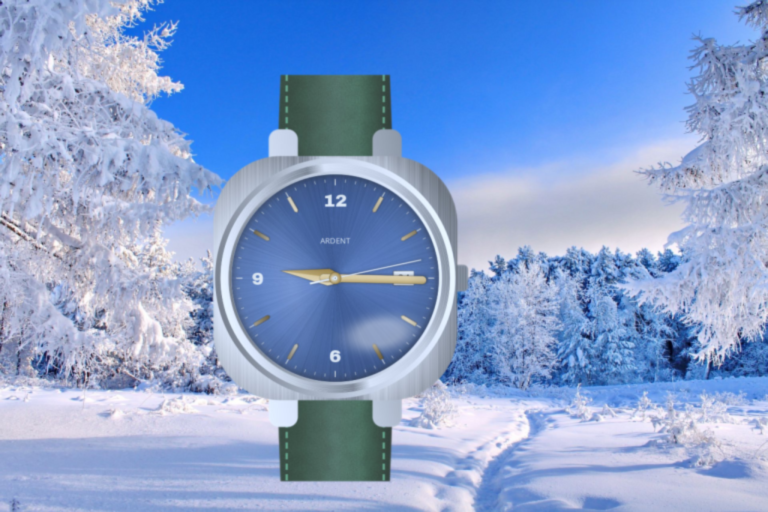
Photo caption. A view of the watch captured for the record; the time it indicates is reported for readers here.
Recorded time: 9:15:13
